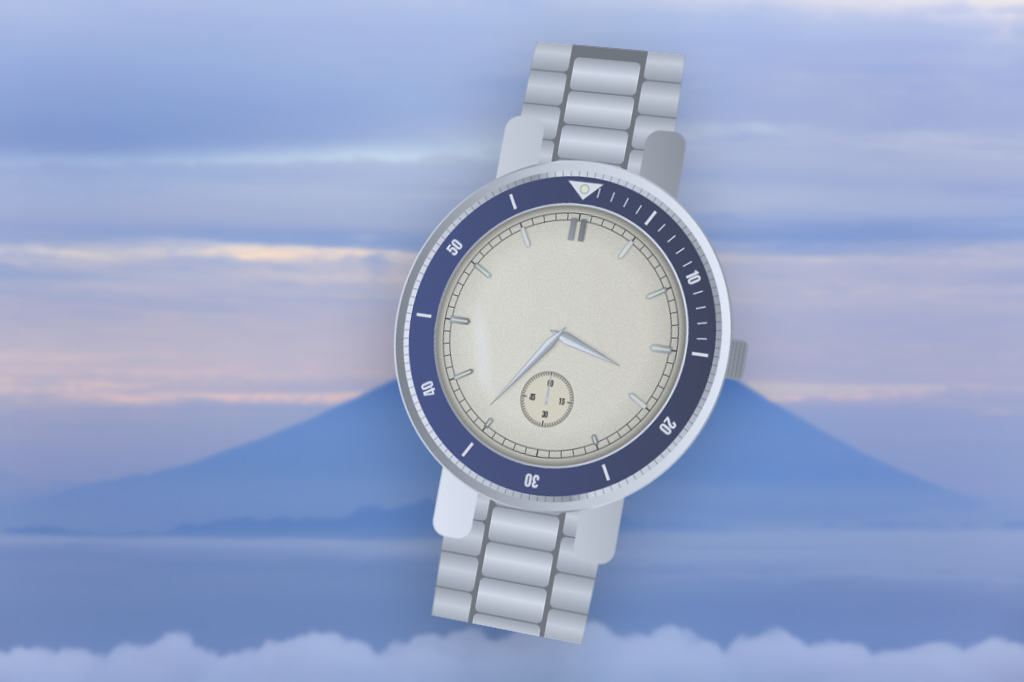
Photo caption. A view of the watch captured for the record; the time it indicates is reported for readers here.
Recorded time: 3:36
